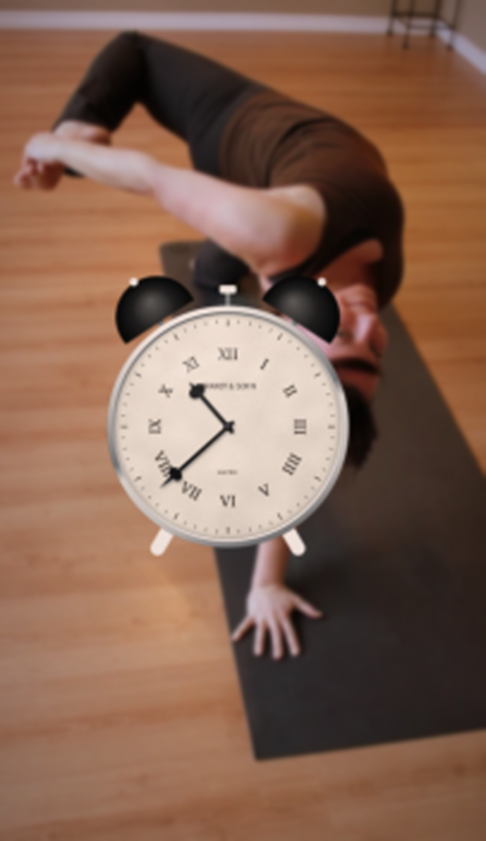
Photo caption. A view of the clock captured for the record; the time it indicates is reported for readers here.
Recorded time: 10:38
